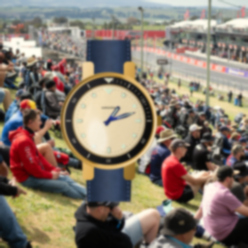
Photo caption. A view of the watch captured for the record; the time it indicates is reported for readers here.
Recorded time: 1:12
